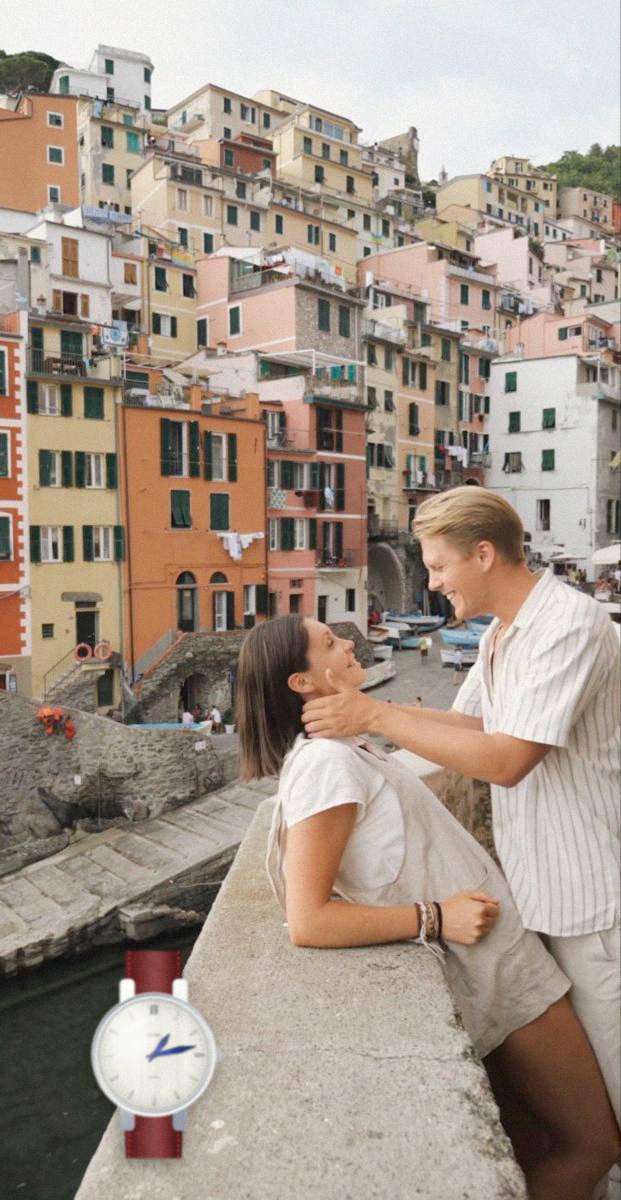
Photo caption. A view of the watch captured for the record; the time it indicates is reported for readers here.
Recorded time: 1:13
